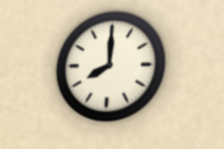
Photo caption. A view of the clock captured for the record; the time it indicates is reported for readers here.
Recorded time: 8:00
